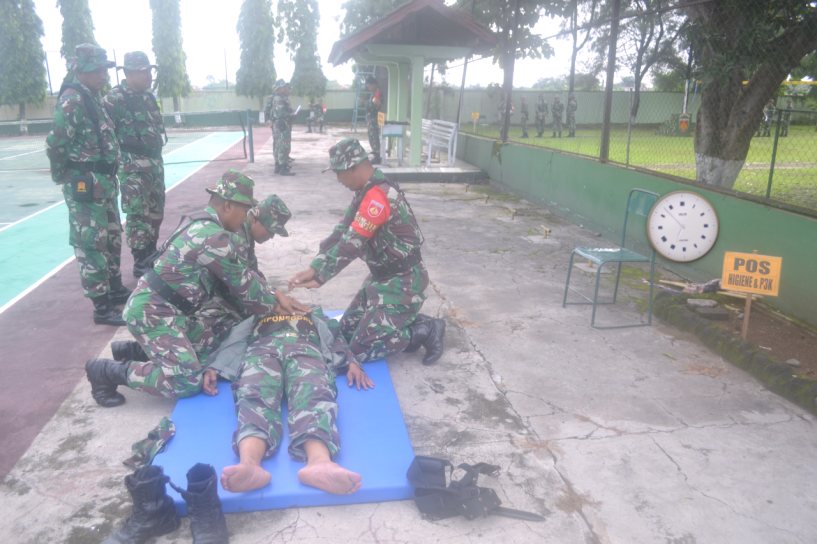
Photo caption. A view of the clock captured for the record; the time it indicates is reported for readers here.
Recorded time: 6:53
